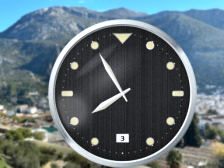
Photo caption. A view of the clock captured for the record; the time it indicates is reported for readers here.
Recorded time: 7:55
